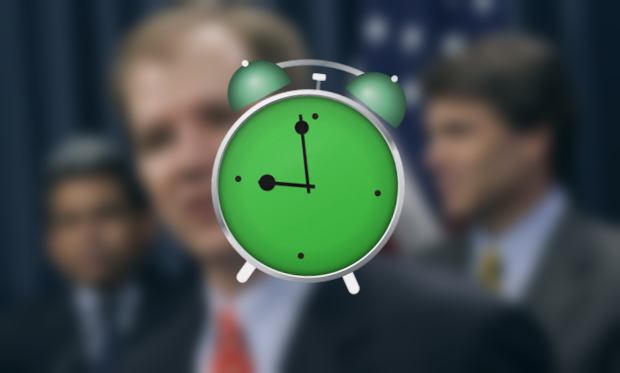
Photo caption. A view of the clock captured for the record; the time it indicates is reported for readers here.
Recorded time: 8:58
